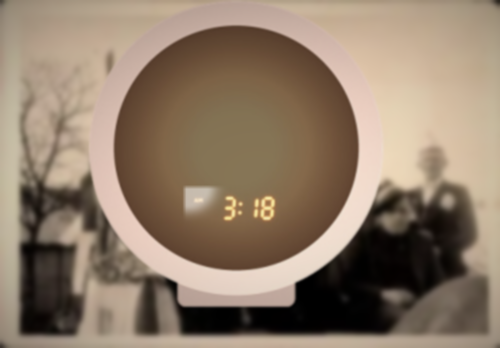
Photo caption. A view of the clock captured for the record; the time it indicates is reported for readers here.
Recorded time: 3:18
